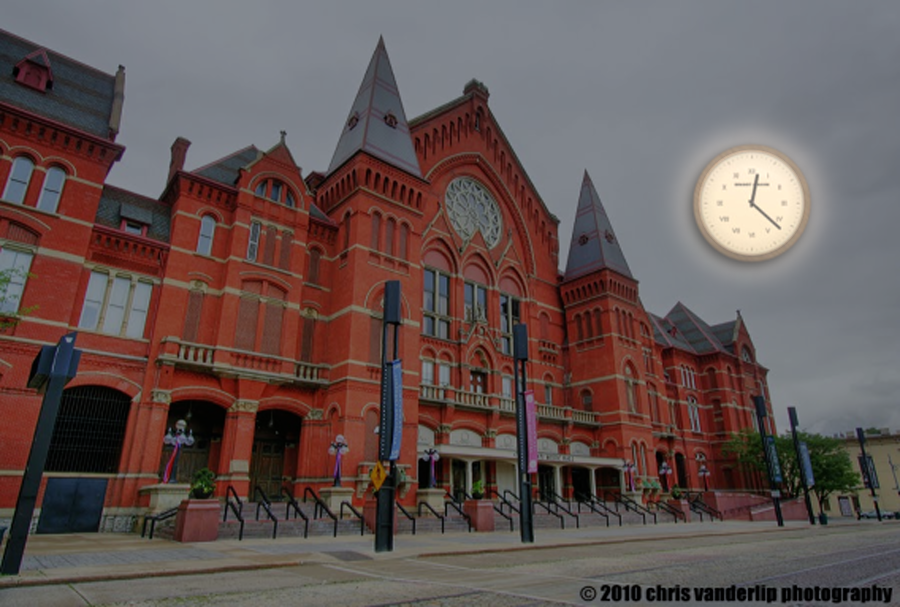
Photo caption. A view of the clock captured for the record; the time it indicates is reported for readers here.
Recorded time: 12:22
